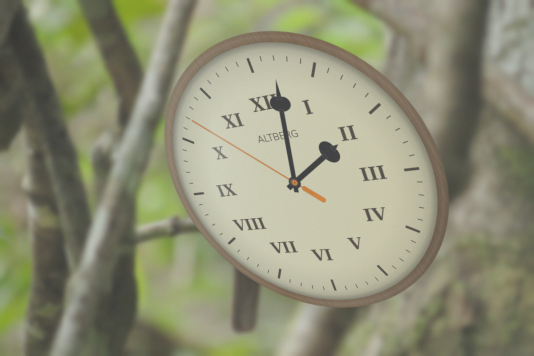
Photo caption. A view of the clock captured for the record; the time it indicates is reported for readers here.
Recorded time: 2:01:52
